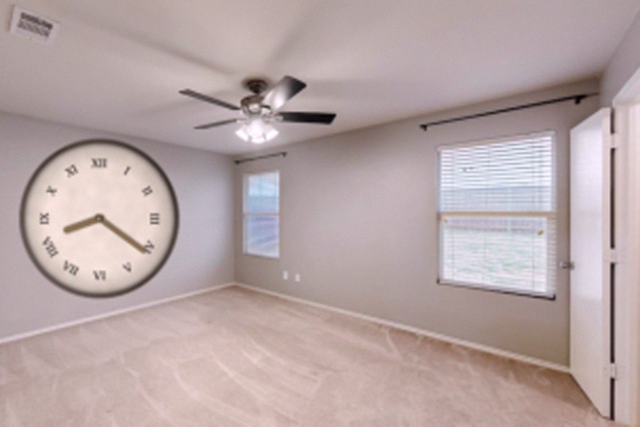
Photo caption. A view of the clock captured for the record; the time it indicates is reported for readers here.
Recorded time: 8:21
